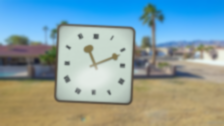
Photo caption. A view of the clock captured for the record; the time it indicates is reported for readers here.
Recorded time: 11:11
